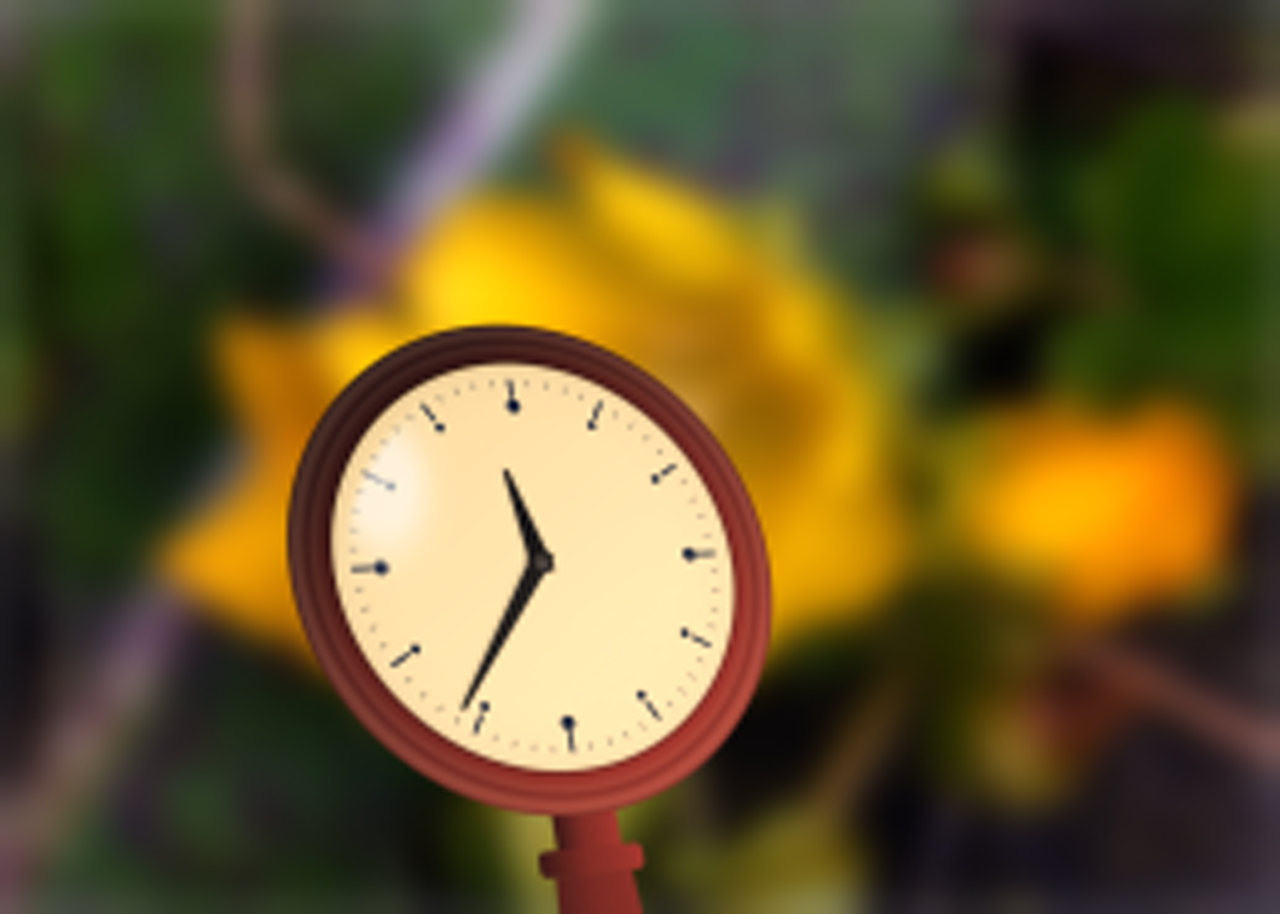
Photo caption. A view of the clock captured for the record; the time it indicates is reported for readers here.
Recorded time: 11:36
